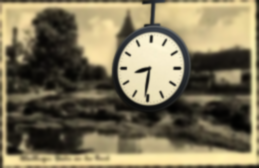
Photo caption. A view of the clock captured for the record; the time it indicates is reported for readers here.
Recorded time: 8:31
